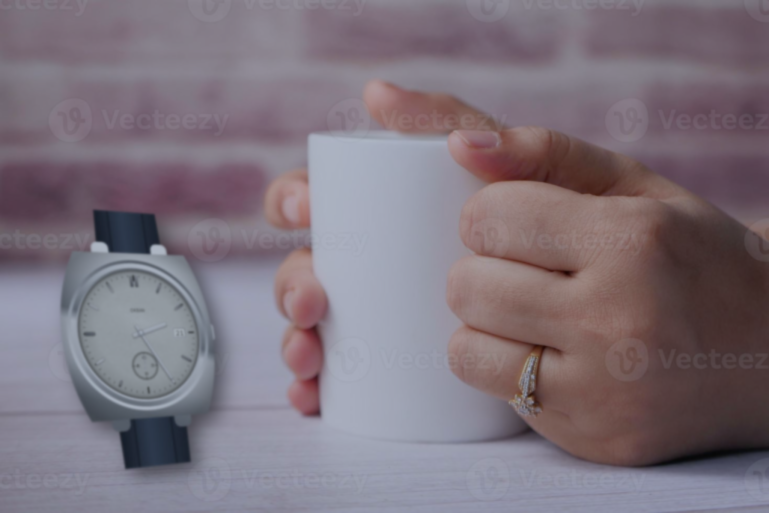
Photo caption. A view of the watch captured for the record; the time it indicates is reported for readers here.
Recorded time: 2:25
